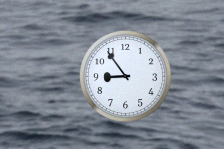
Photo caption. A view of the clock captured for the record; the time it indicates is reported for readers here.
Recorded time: 8:54
